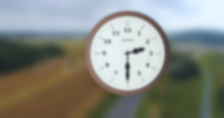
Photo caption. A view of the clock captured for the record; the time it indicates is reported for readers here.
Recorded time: 2:30
